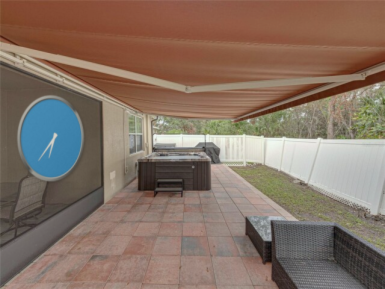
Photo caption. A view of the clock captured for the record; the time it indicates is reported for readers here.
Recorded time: 6:37
